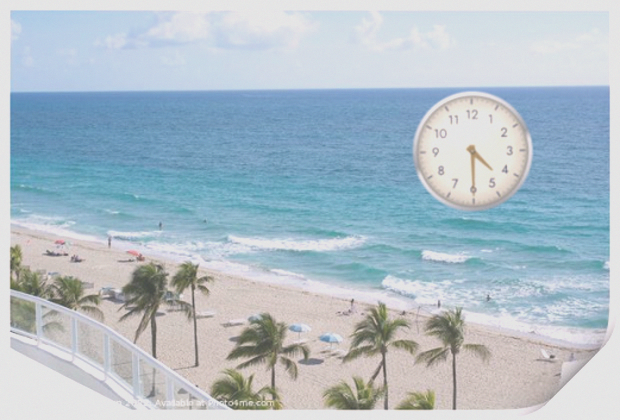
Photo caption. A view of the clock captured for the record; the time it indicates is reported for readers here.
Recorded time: 4:30
